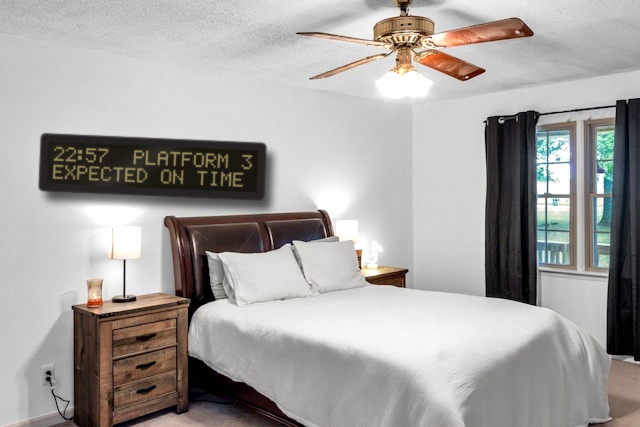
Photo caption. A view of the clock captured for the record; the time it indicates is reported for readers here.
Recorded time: 22:57
